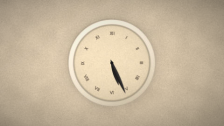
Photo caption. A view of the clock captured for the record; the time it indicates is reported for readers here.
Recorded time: 5:26
